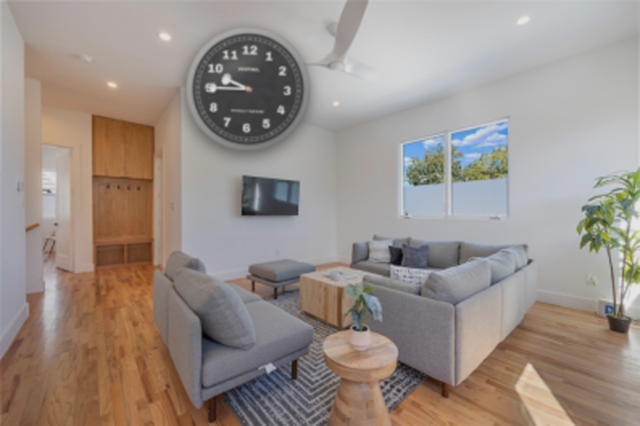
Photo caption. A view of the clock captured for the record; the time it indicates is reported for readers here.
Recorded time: 9:45
